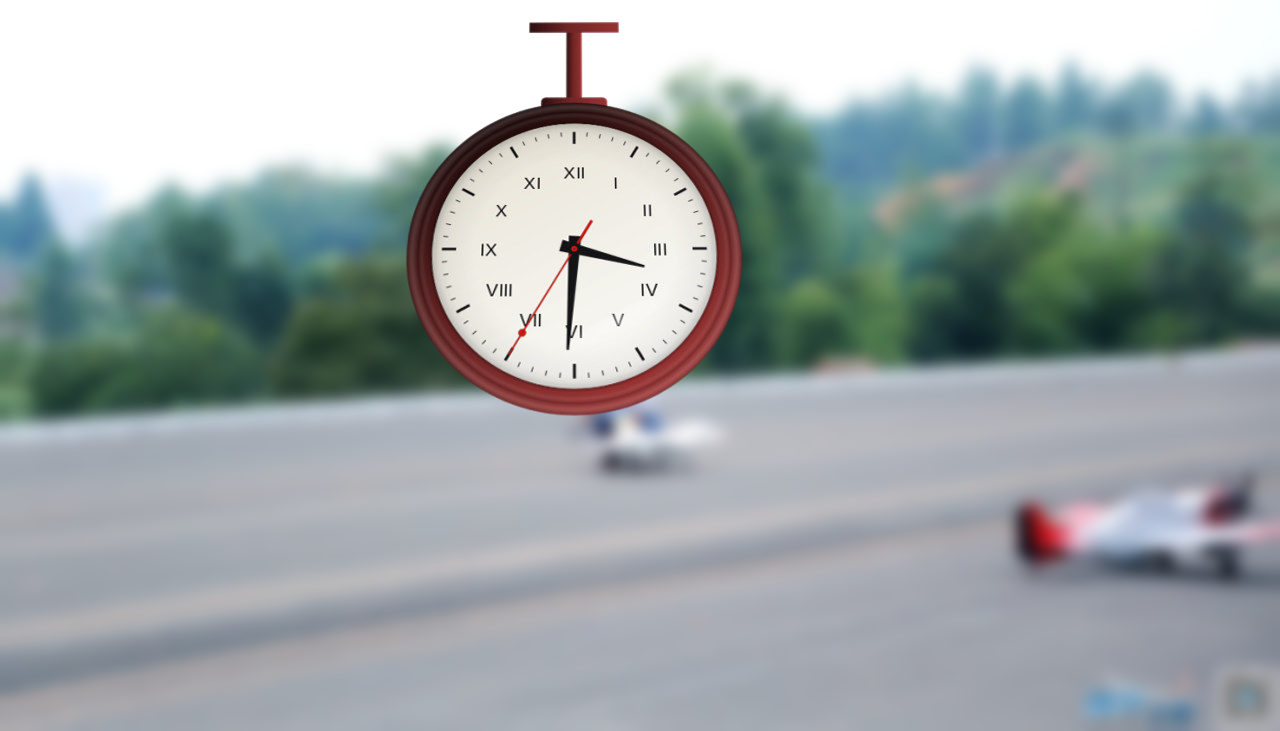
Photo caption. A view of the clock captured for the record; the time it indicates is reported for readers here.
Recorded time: 3:30:35
